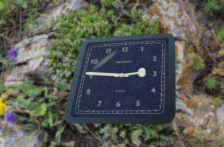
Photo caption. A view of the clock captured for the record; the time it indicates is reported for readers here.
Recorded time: 2:46
